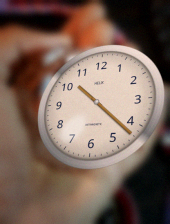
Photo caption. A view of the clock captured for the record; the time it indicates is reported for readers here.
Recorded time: 10:22
